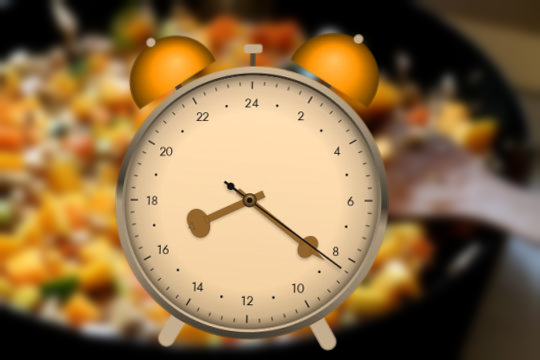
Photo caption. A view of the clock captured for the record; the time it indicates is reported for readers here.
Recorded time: 16:21:21
